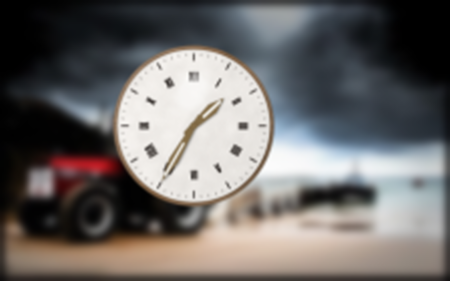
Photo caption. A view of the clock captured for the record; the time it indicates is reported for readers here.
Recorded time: 1:35
